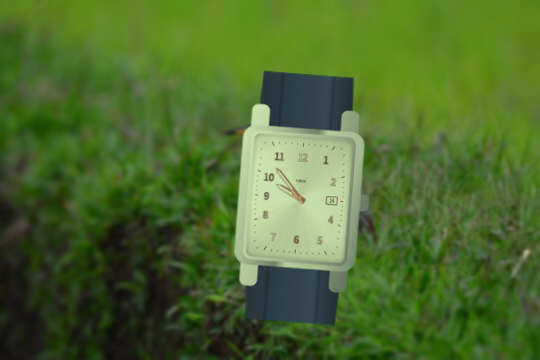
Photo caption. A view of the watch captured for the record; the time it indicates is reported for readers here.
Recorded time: 9:53
